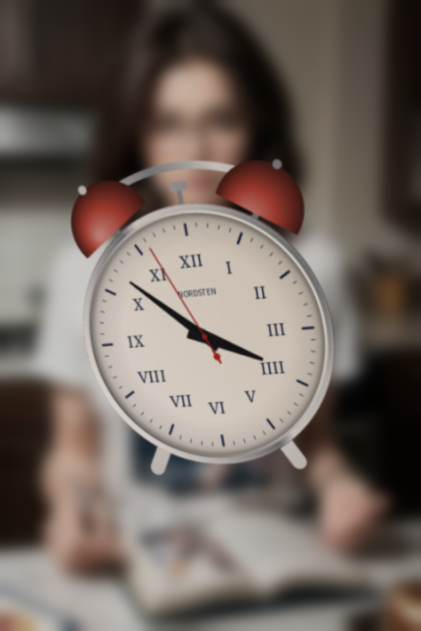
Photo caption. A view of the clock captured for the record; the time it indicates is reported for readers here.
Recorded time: 3:51:56
